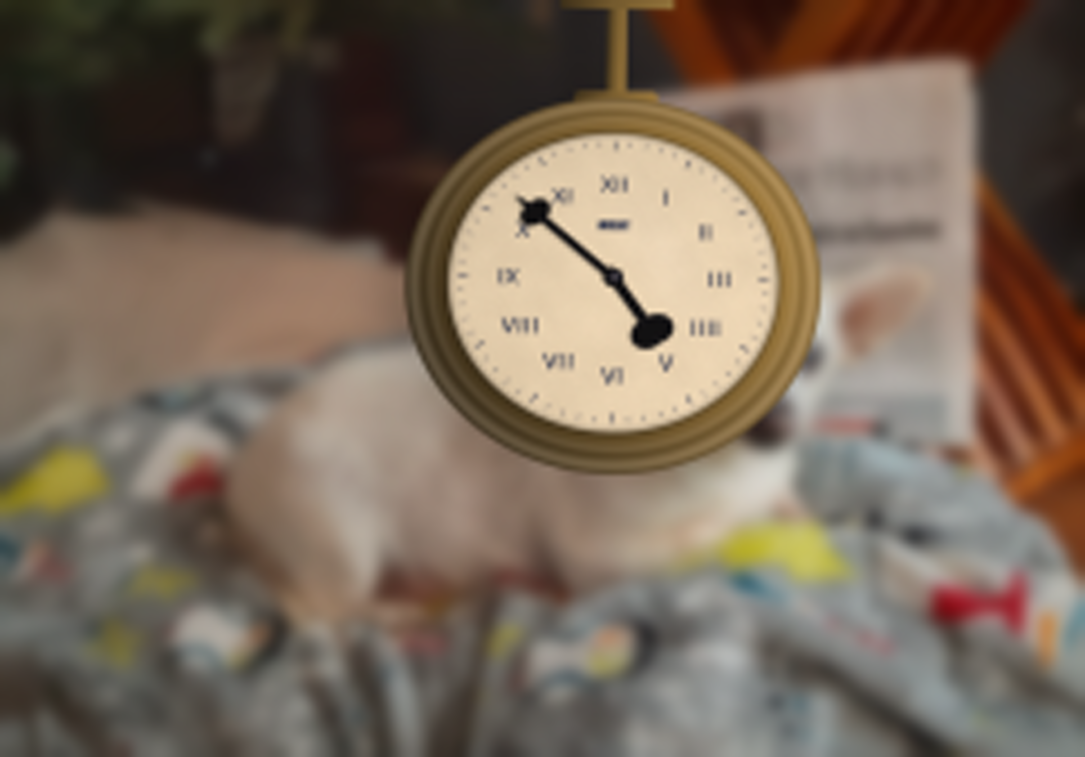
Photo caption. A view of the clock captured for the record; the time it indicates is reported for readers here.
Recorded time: 4:52
